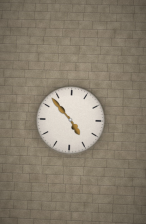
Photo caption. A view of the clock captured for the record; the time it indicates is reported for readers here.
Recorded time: 4:53
